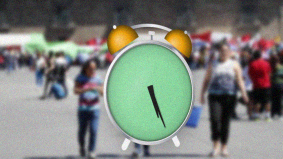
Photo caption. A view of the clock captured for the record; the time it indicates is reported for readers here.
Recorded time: 5:26
